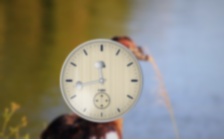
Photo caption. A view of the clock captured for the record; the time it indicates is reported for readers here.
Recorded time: 11:43
